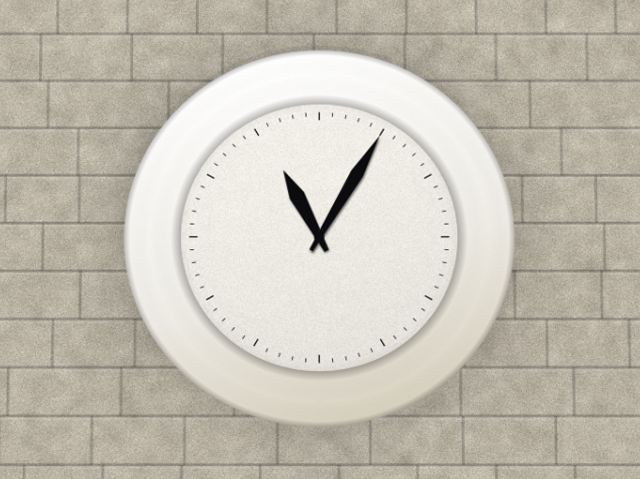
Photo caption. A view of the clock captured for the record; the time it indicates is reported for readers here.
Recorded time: 11:05
